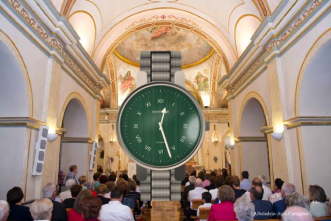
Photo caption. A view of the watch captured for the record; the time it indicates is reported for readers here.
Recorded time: 12:27
